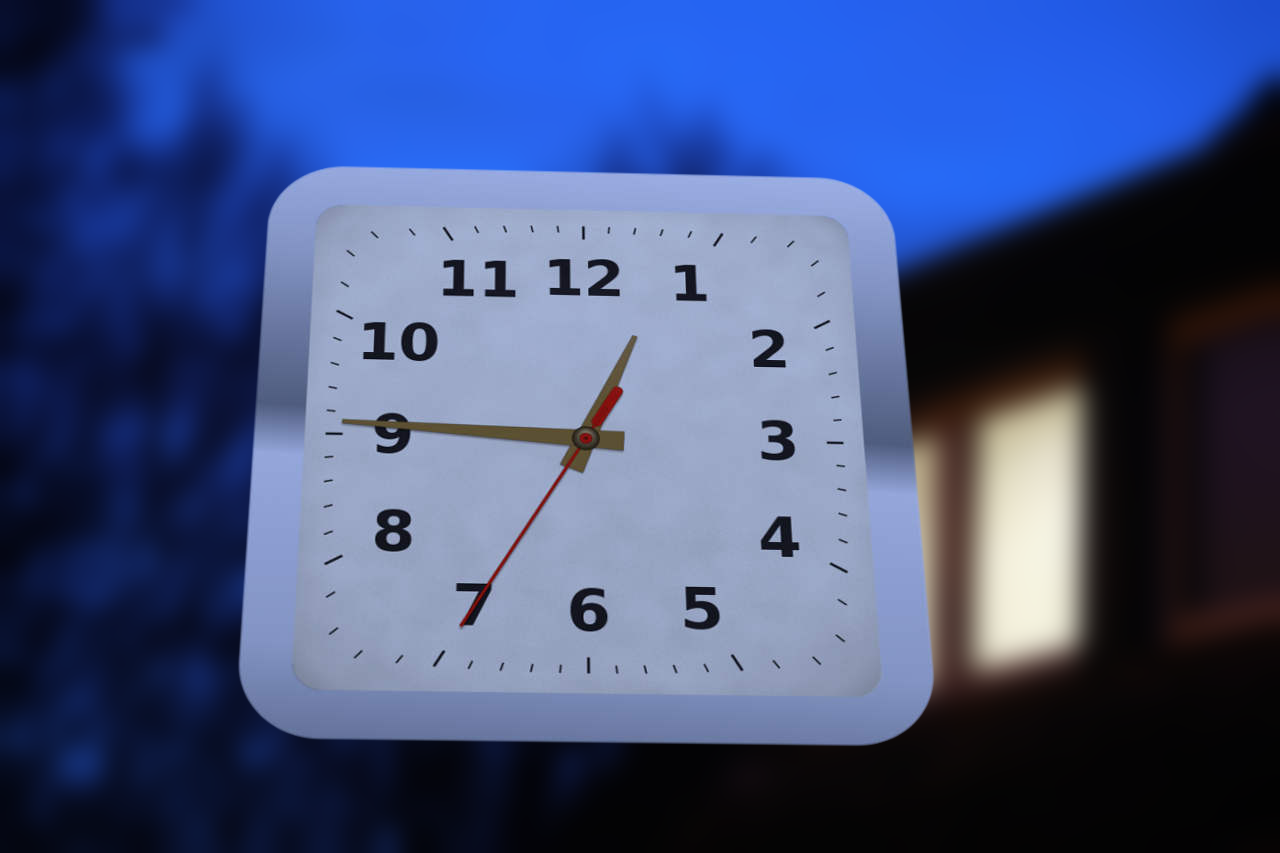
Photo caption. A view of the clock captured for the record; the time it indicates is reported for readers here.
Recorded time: 12:45:35
